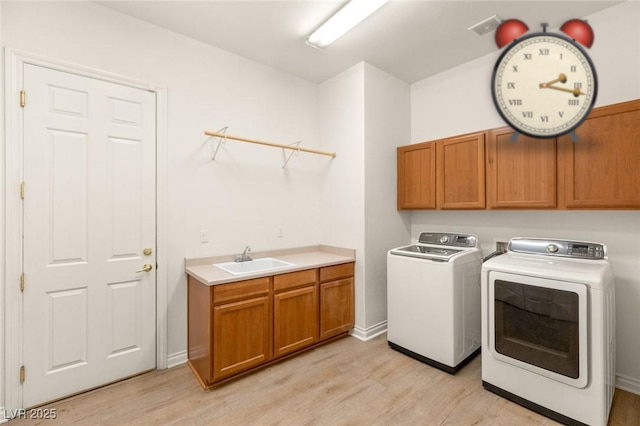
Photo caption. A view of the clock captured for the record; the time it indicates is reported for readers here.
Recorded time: 2:17
